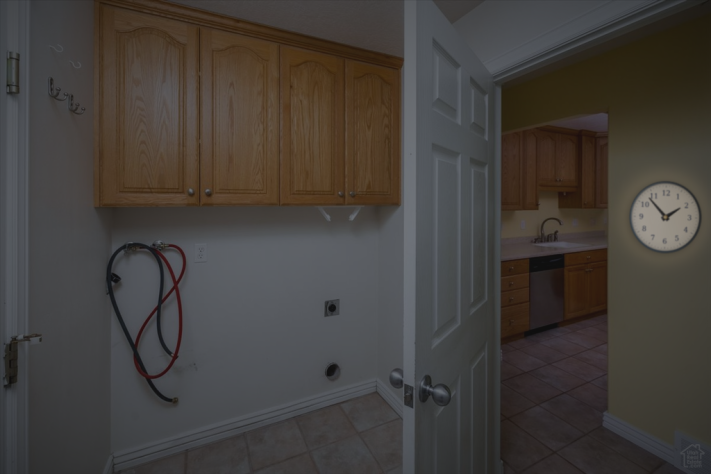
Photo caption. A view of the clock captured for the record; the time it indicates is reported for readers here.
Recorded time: 1:53
